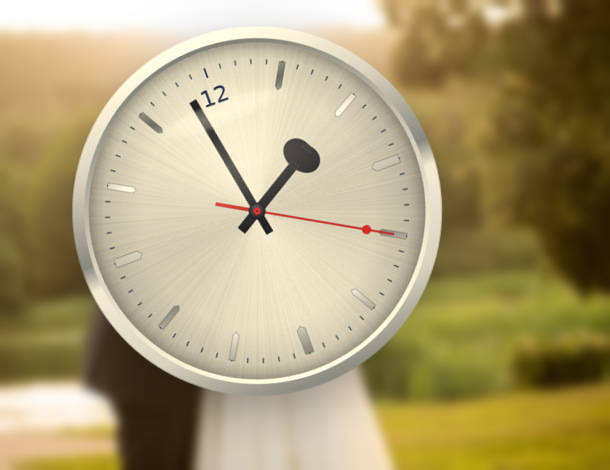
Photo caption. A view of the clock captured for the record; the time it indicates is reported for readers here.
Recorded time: 1:58:20
